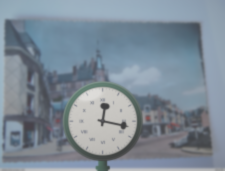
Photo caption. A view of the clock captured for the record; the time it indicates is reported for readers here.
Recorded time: 12:17
